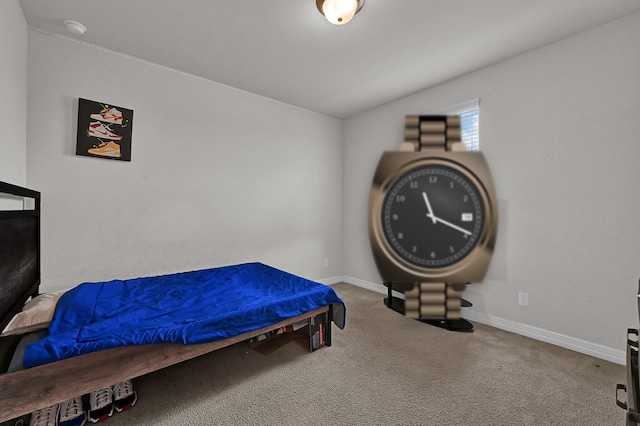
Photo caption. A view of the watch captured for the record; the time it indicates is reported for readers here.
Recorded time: 11:19
